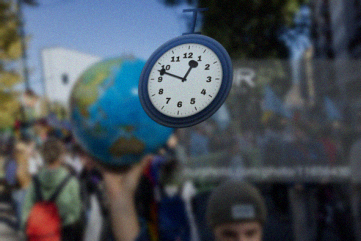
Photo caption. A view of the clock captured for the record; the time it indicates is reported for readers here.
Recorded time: 12:48
